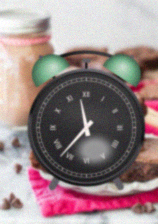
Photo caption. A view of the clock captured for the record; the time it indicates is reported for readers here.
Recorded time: 11:37
